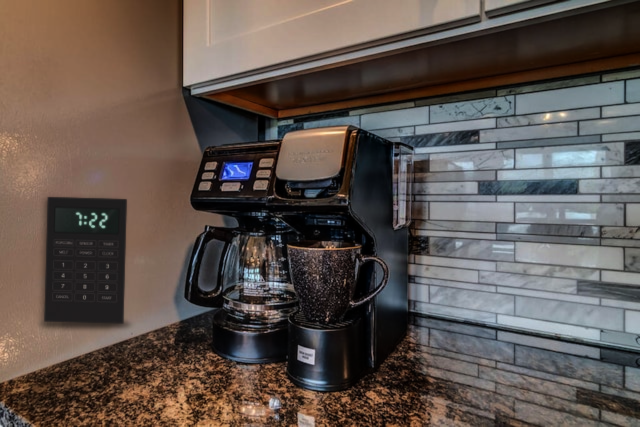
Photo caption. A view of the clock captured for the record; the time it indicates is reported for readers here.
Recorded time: 7:22
